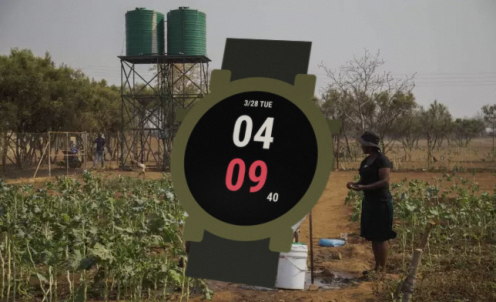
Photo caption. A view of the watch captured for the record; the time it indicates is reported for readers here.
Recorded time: 4:09:40
